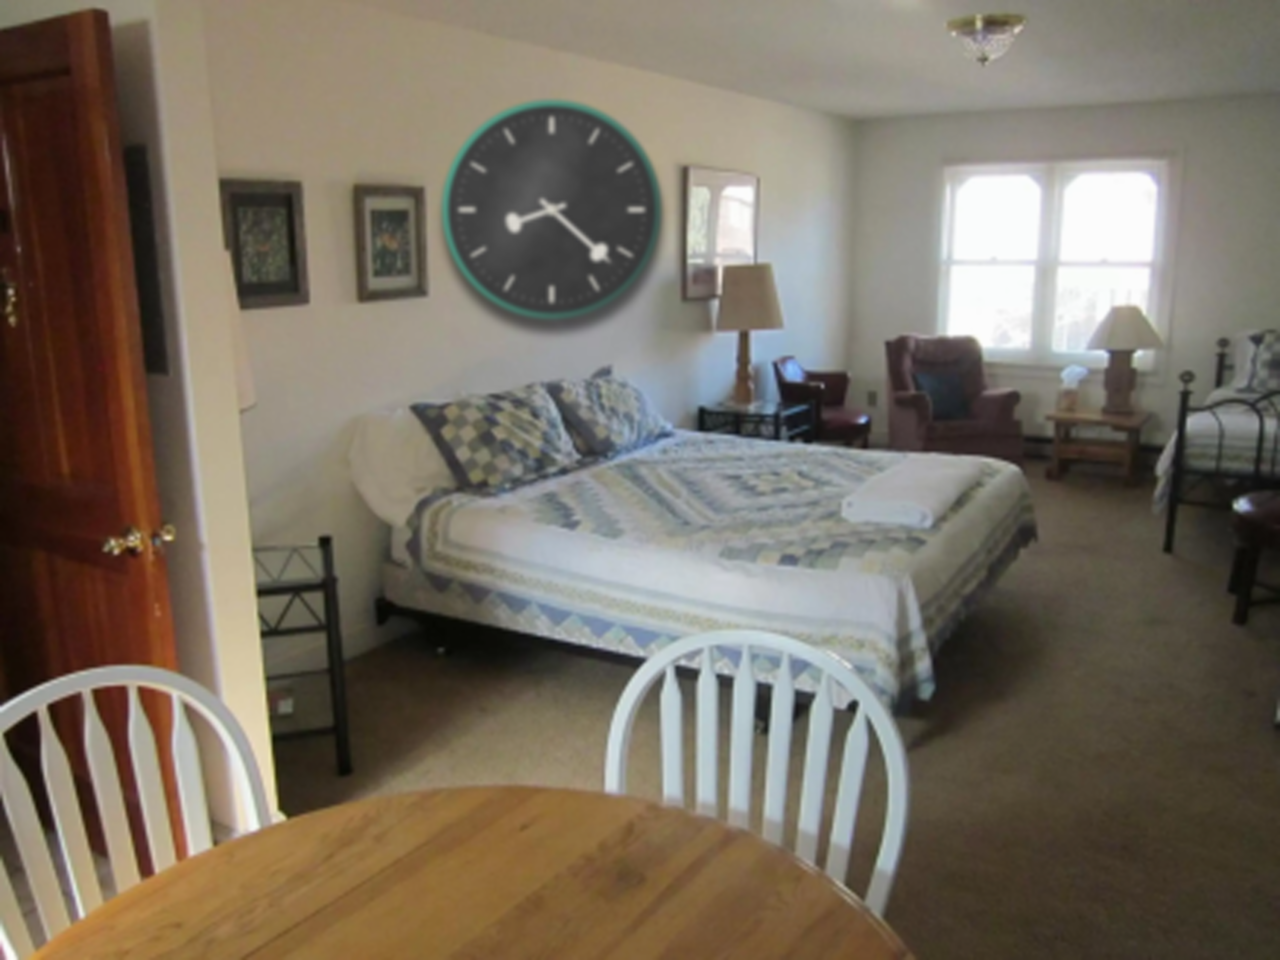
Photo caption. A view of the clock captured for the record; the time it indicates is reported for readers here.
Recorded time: 8:22
